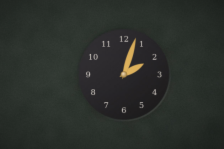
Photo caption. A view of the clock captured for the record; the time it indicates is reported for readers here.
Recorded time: 2:03
